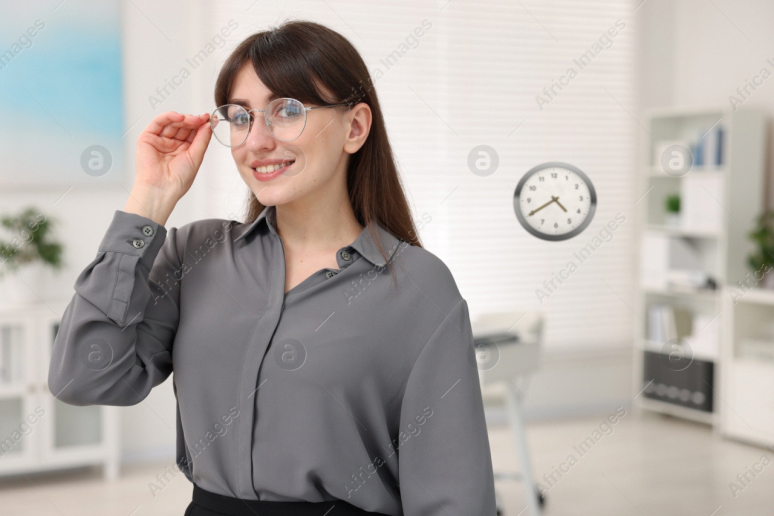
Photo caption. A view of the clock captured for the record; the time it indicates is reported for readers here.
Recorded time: 4:40
